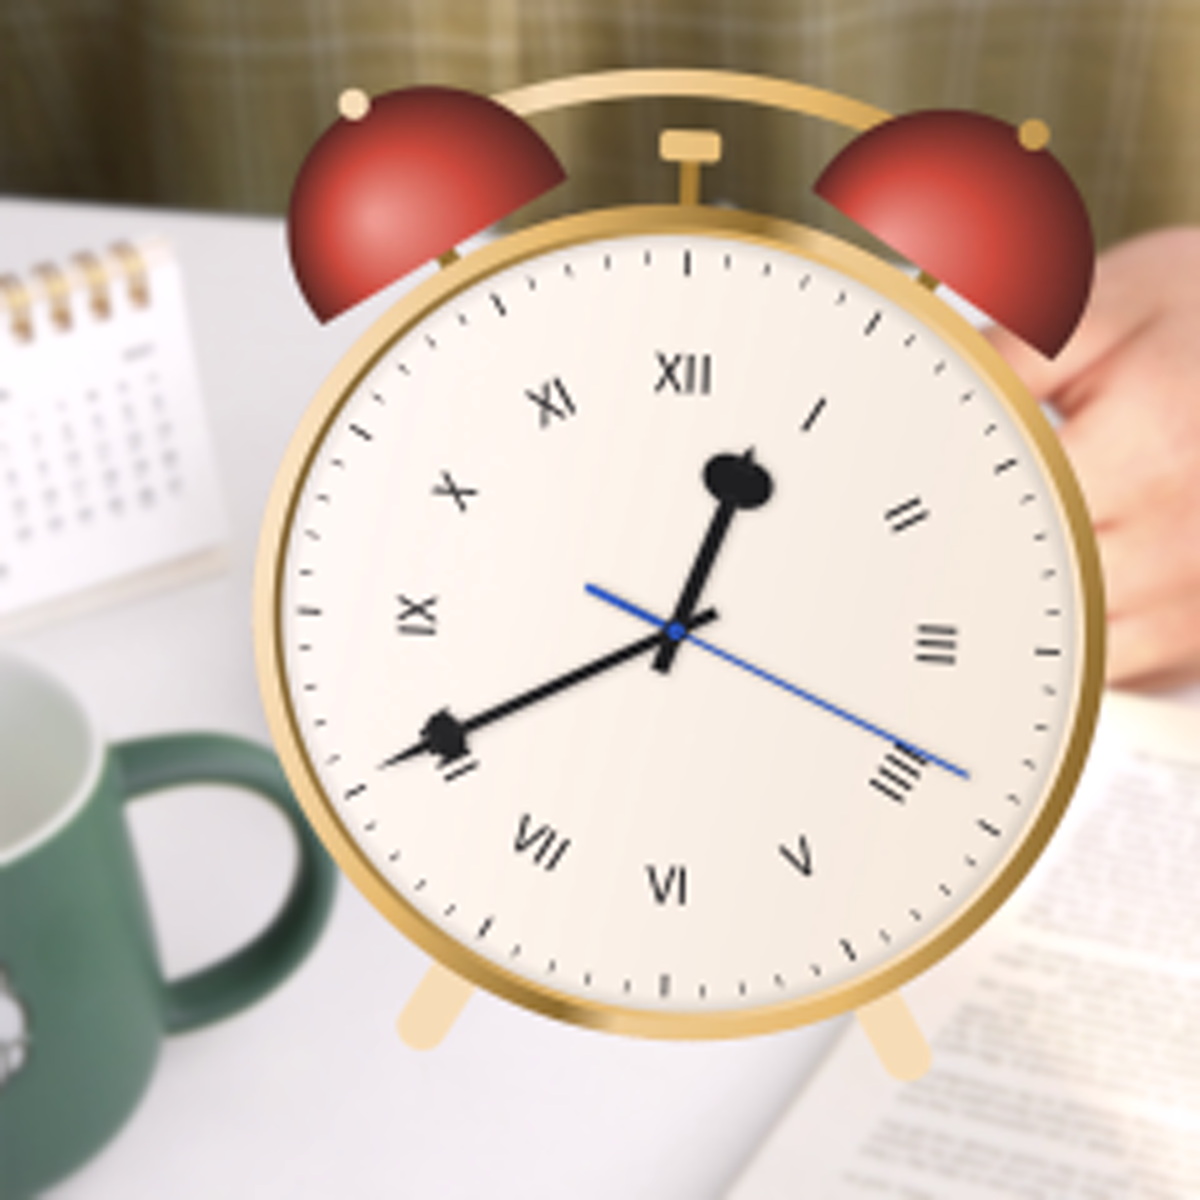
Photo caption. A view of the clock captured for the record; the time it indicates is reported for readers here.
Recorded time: 12:40:19
